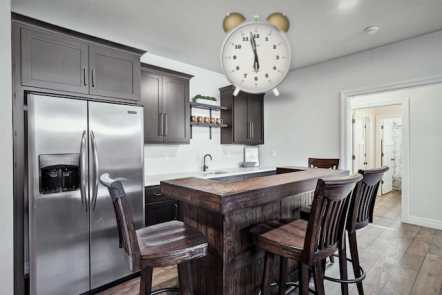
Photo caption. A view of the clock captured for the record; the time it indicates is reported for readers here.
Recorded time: 5:58
